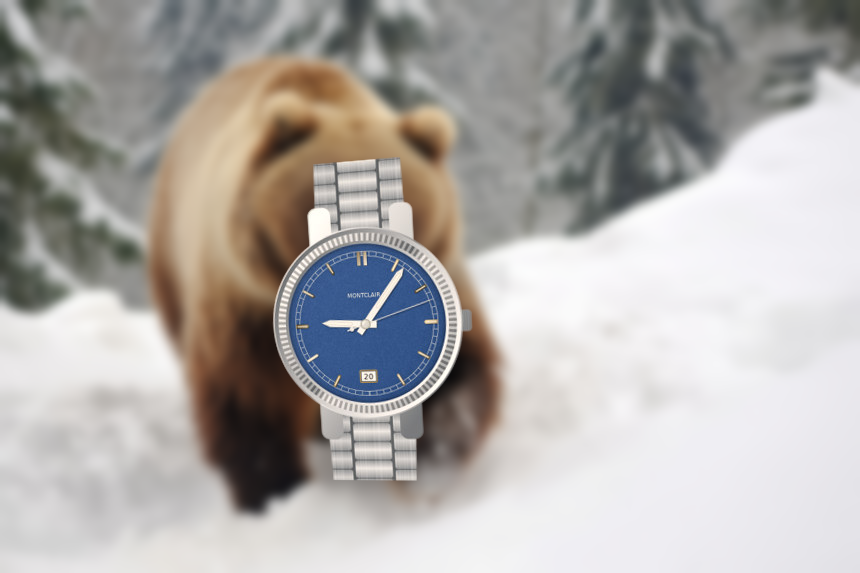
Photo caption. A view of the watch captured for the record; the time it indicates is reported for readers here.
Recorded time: 9:06:12
